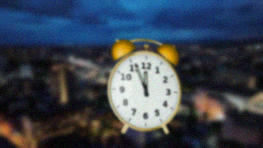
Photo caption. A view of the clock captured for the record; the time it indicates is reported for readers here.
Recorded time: 11:56
